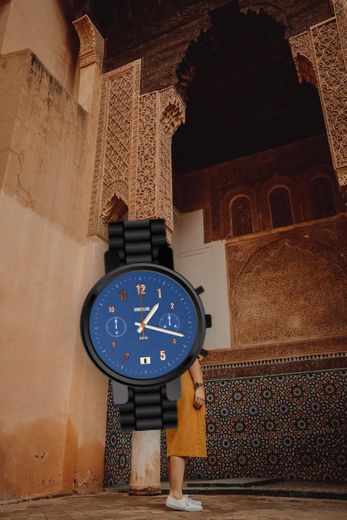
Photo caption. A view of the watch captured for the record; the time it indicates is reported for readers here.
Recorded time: 1:18
